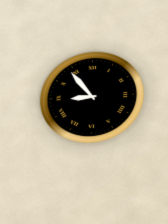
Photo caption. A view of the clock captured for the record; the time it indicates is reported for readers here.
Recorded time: 8:54
